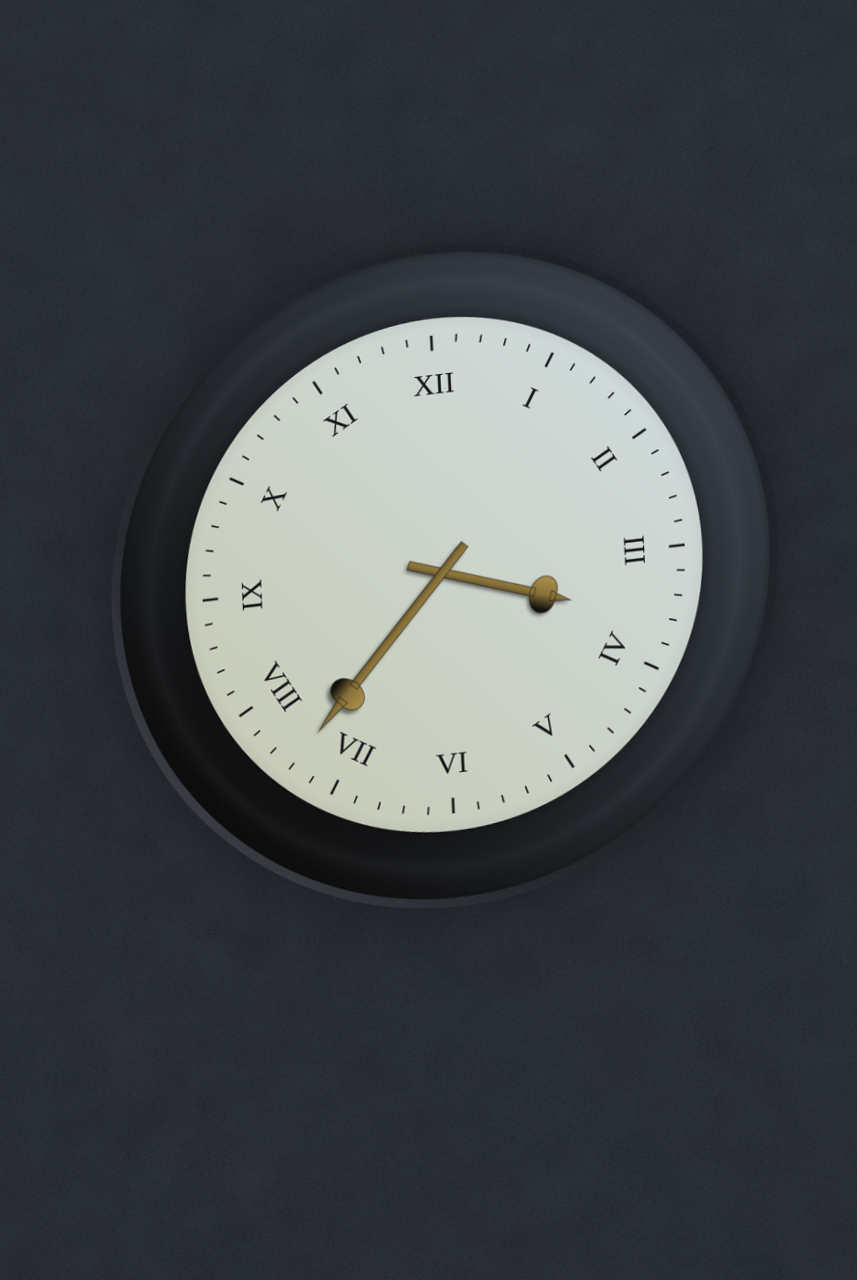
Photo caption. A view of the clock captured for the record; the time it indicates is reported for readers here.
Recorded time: 3:37
